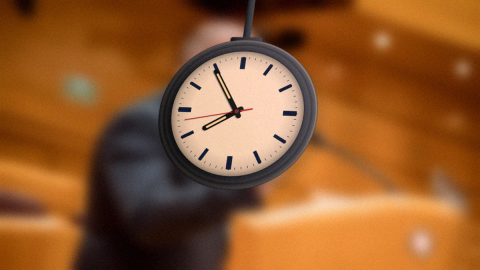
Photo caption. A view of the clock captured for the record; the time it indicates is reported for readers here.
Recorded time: 7:54:43
